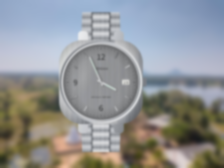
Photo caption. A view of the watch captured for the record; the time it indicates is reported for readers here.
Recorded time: 3:56
